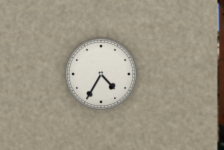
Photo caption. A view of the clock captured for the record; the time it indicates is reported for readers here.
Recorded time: 4:35
